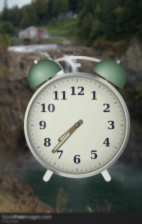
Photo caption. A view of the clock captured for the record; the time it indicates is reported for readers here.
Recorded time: 7:37
